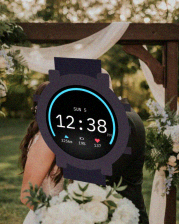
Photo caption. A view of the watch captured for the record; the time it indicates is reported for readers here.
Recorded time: 12:38
